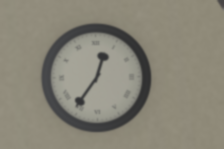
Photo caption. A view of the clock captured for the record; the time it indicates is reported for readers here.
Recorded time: 12:36
